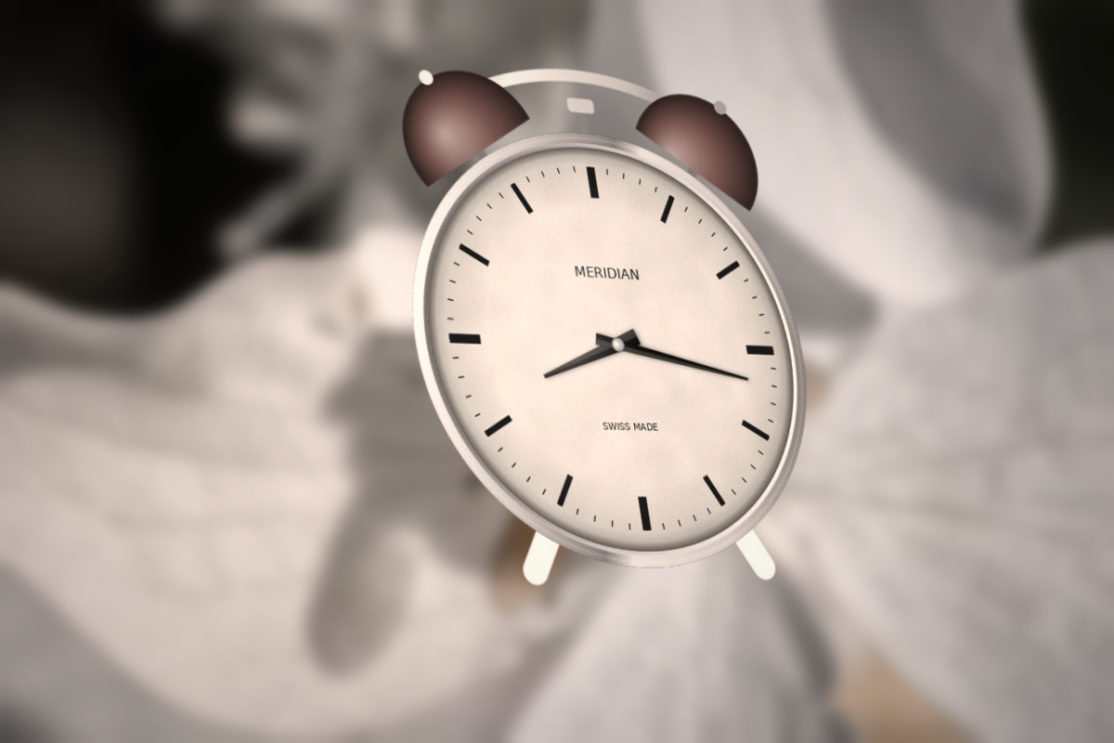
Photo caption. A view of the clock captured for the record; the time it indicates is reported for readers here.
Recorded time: 8:17
